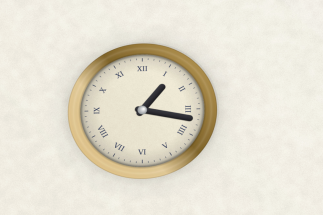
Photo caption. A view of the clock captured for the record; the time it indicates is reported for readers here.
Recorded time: 1:17
